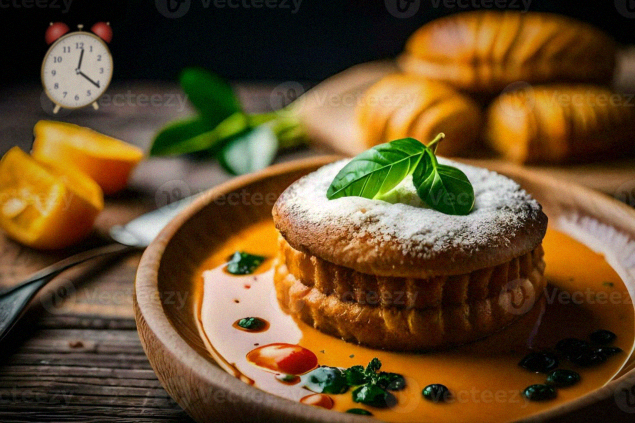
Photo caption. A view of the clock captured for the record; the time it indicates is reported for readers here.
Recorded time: 12:21
